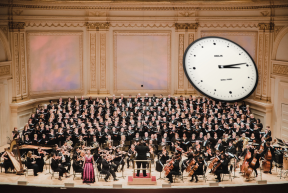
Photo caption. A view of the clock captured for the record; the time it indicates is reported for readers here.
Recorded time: 3:14
